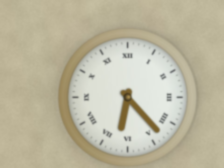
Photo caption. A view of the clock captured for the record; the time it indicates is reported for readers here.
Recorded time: 6:23
